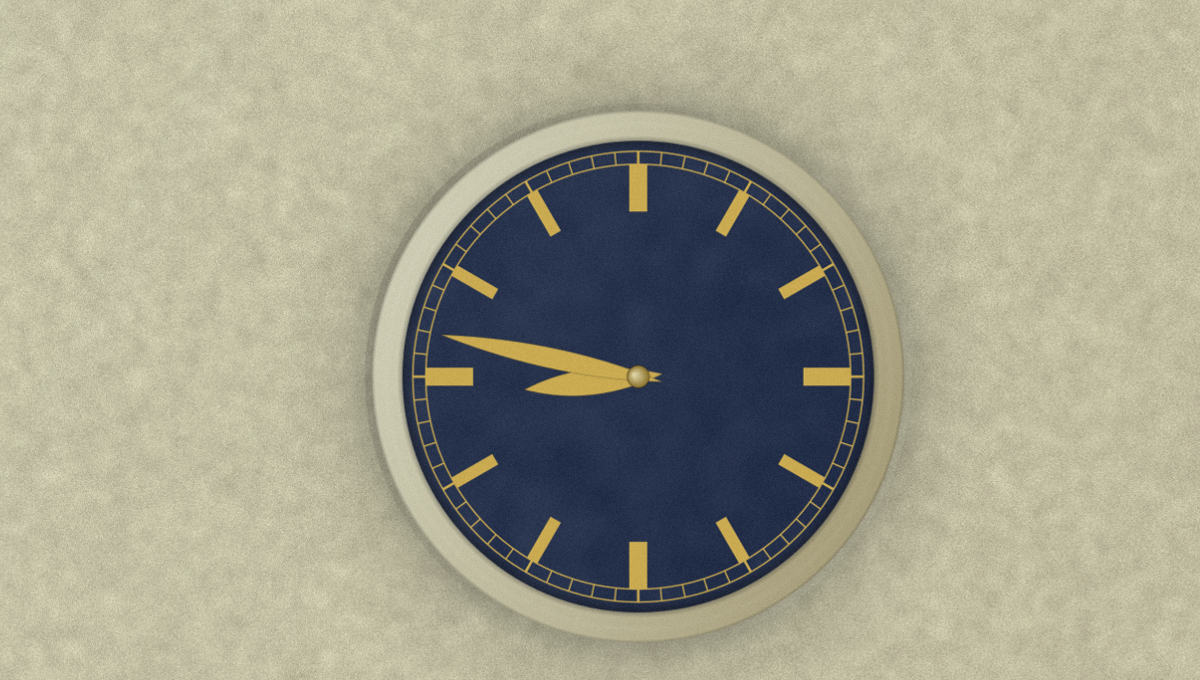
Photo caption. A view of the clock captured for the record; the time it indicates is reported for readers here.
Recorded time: 8:47
